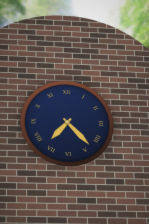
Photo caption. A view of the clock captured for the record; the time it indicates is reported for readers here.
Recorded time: 7:23
